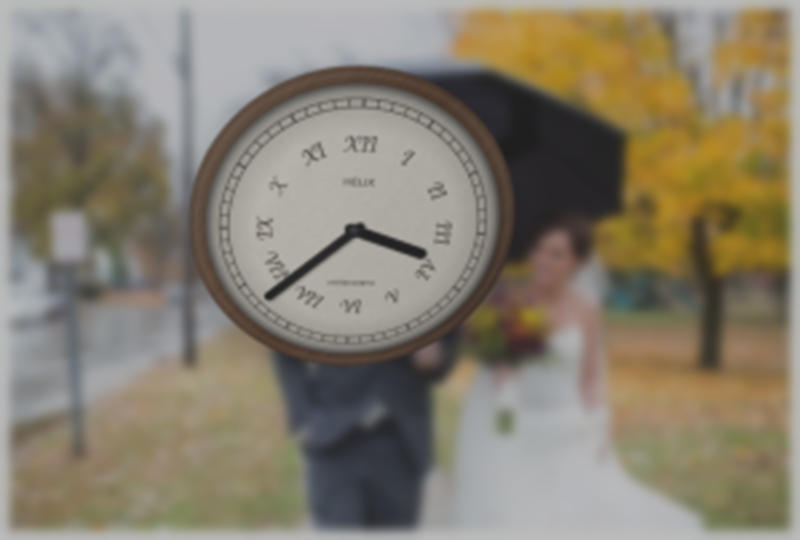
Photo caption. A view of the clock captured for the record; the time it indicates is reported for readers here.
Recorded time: 3:38
